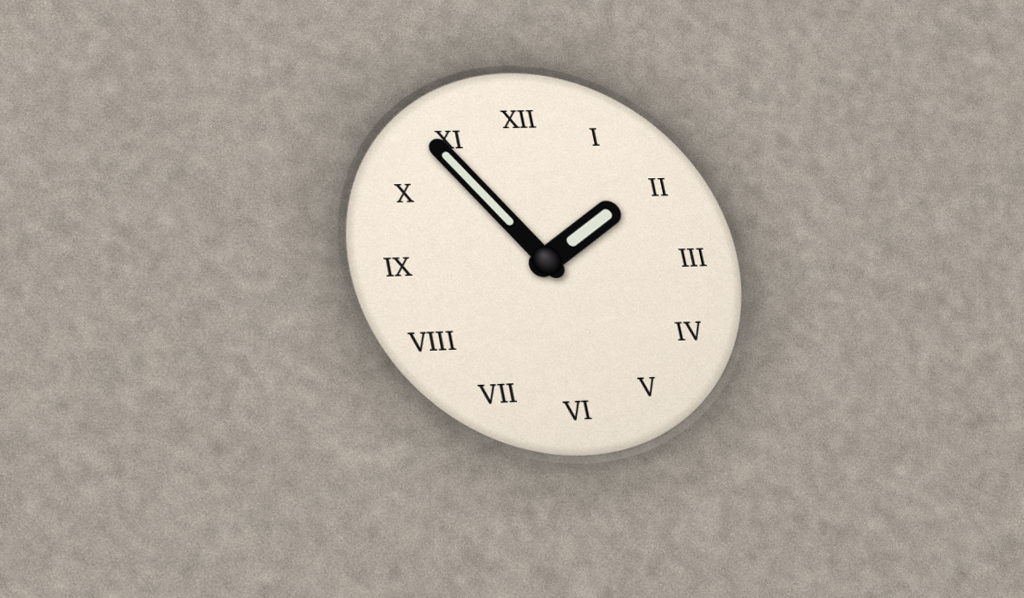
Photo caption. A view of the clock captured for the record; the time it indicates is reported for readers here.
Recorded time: 1:54
